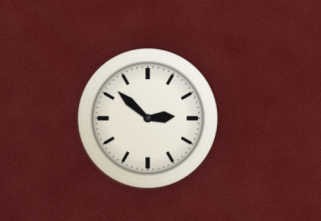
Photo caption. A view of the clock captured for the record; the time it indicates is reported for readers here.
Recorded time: 2:52
